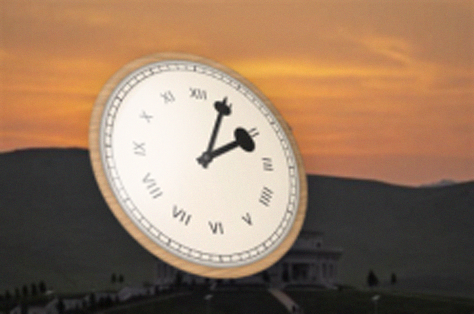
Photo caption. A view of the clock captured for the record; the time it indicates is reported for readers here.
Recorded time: 2:04
